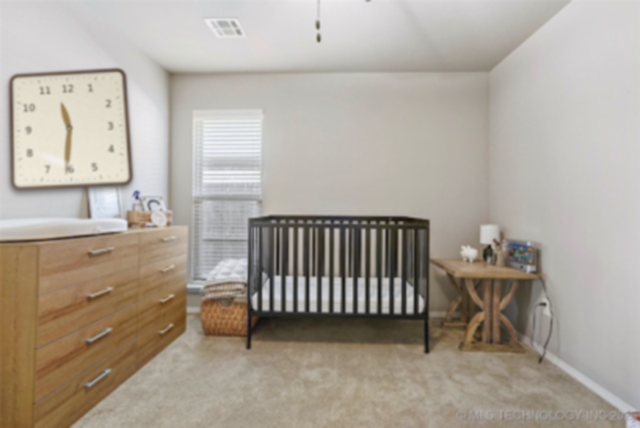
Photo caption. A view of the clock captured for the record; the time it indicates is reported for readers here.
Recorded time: 11:31
